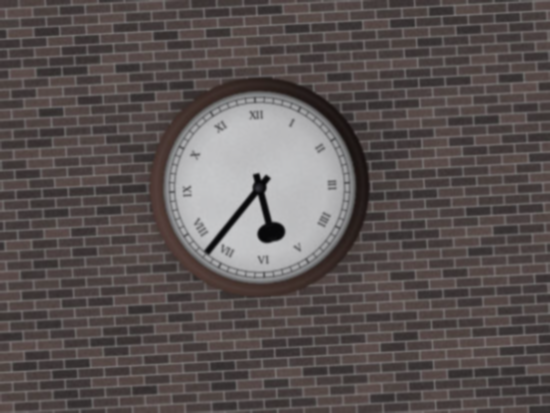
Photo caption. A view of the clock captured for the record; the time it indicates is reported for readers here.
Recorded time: 5:37
